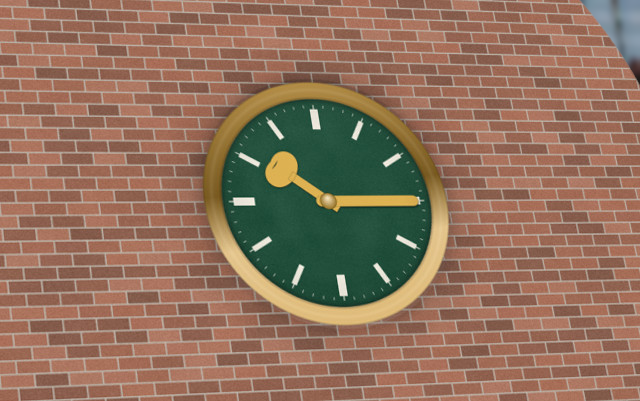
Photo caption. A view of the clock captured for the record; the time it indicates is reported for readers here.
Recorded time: 10:15
